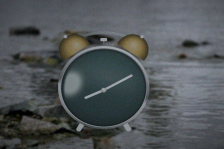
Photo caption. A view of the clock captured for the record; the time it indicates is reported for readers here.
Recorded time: 8:10
